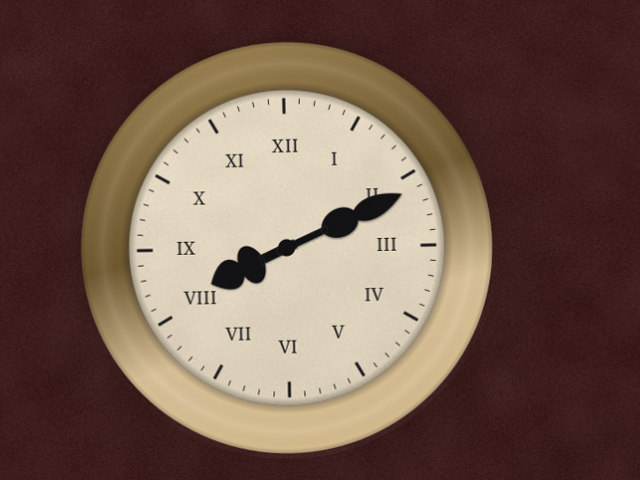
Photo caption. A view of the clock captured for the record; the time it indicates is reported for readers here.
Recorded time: 8:11
